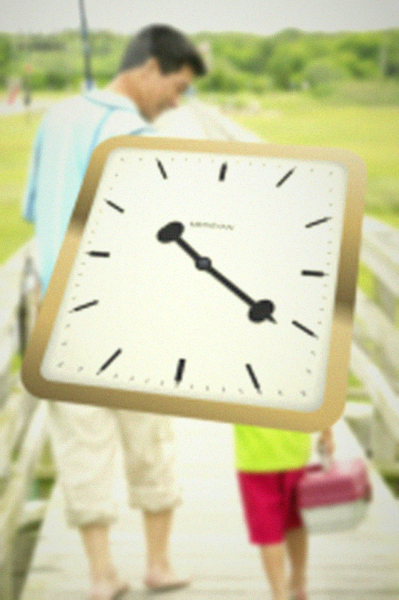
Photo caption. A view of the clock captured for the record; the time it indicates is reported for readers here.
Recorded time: 10:21
